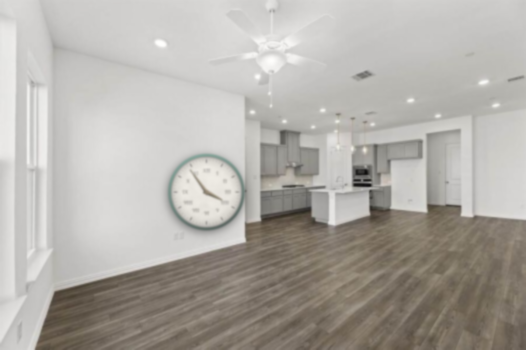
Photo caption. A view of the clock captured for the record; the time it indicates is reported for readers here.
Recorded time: 3:54
